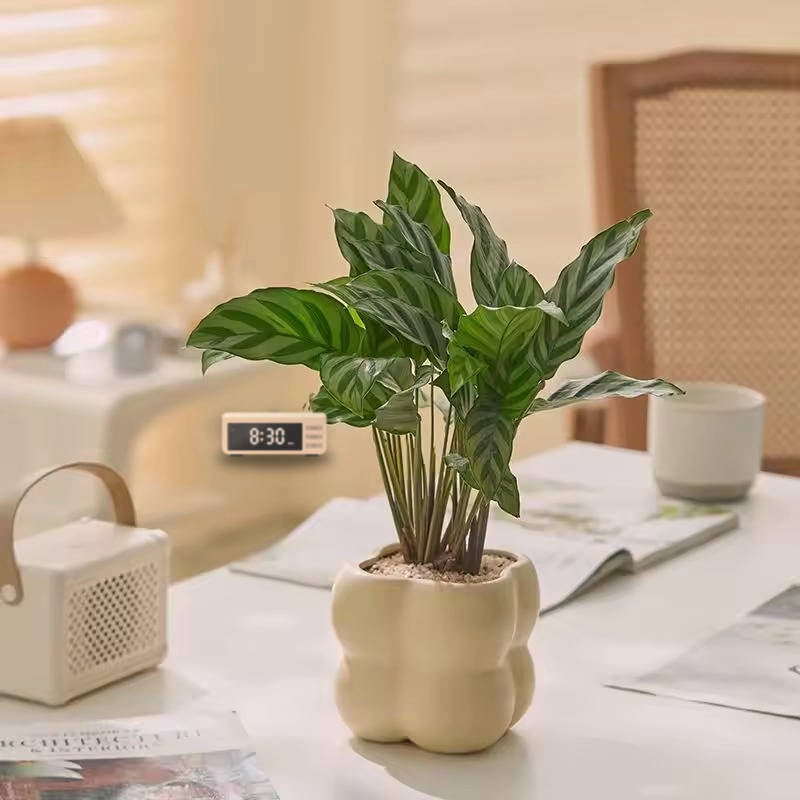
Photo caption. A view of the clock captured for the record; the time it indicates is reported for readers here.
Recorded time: 8:30
